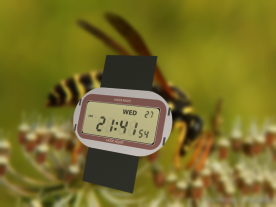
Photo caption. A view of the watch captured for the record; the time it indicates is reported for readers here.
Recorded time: 21:41:54
